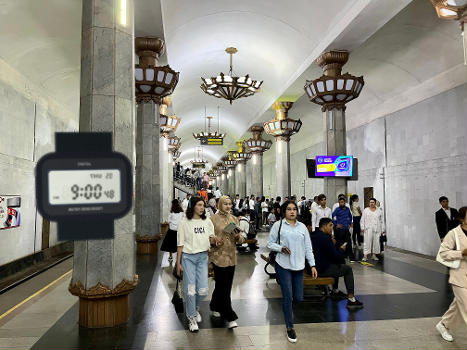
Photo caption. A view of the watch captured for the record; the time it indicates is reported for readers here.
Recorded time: 9:00
